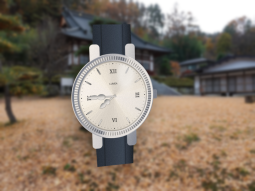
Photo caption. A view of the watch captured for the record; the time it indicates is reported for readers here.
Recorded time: 7:45
